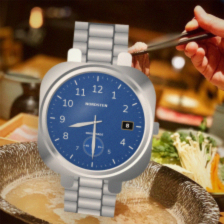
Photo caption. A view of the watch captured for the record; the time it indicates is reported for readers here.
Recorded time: 8:30
